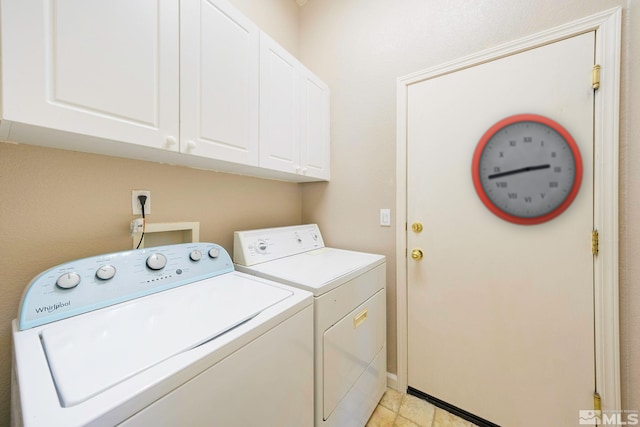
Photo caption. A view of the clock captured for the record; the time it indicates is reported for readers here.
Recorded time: 2:43
